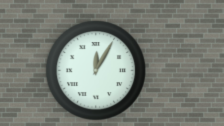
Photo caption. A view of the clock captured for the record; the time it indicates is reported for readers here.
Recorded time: 12:05
